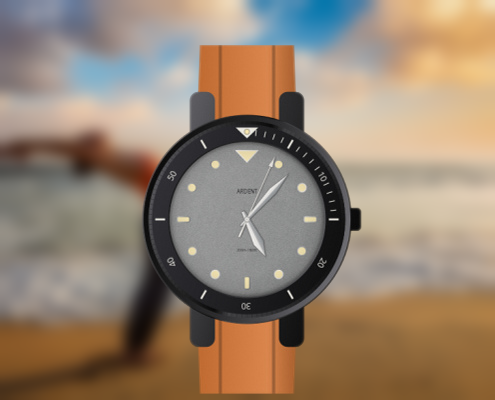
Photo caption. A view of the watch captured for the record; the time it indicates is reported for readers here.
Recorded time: 5:07:04
